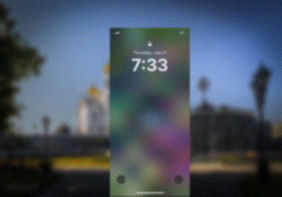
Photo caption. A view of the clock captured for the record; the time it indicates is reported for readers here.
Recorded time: 7:33
